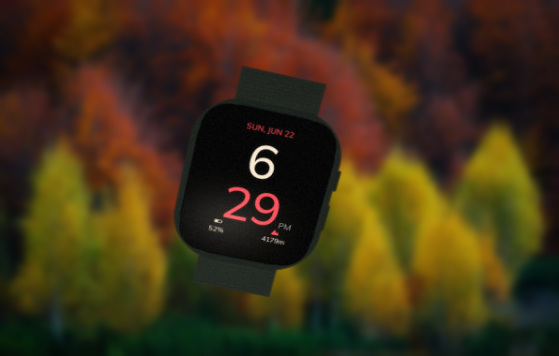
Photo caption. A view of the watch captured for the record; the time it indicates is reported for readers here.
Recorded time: 6:29
